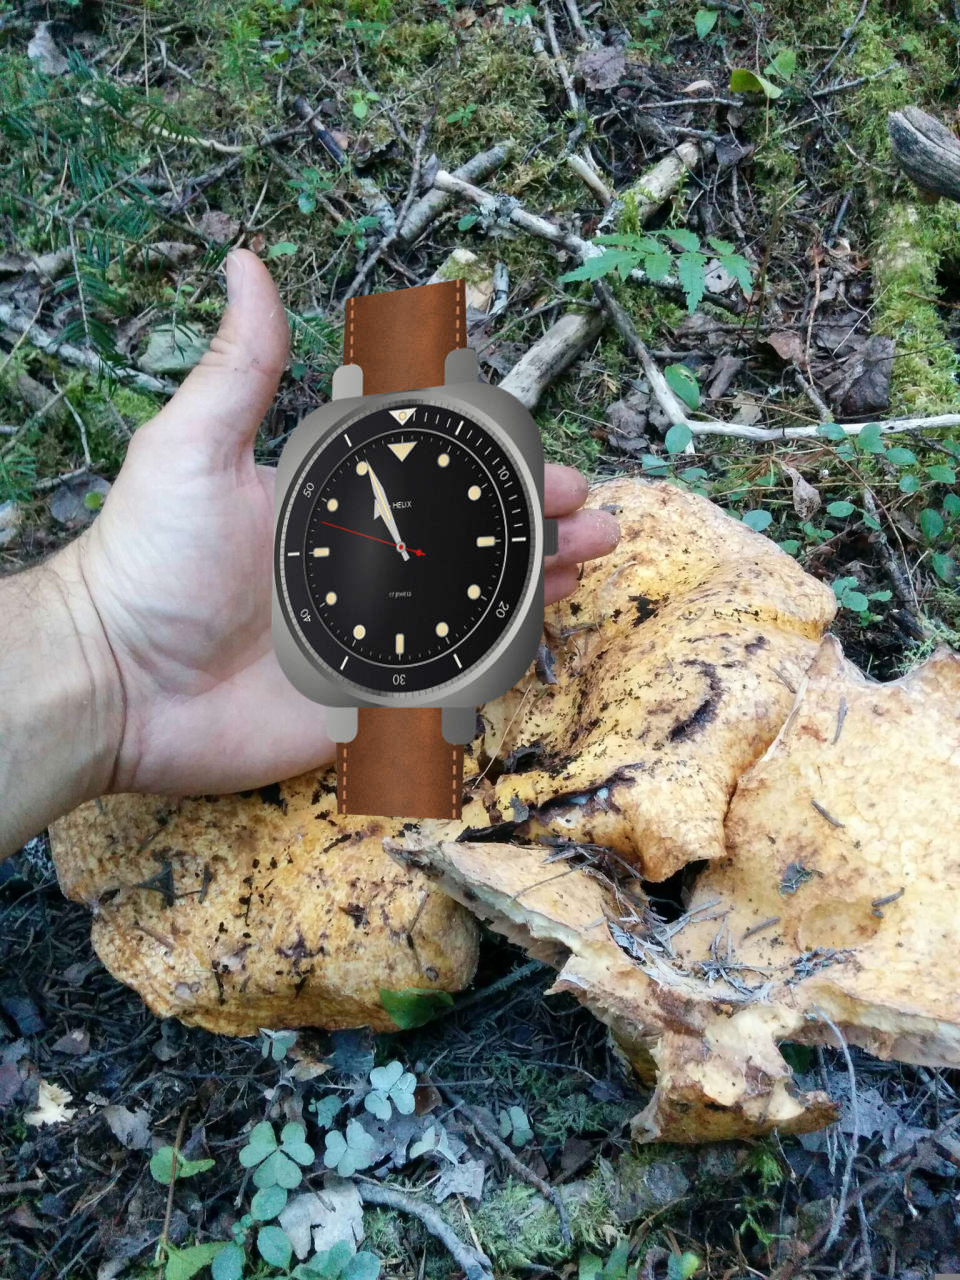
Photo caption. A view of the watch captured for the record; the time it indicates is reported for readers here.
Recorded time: 10:55:48
